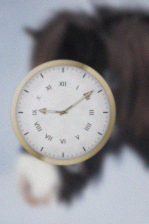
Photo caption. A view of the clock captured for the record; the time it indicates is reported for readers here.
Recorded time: 9:09
